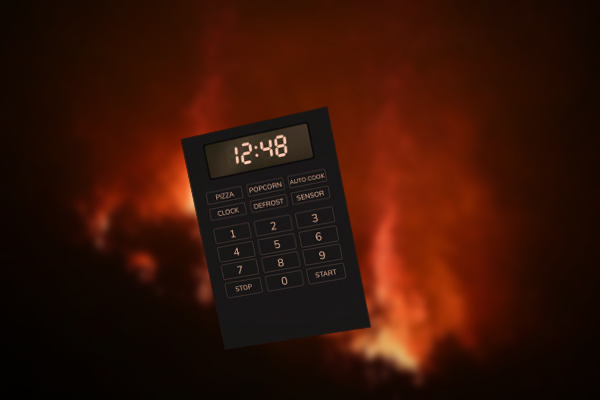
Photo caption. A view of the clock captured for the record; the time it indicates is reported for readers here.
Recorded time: 12:48
